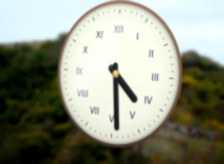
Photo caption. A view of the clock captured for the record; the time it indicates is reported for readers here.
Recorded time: 4:29
